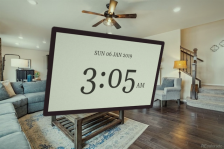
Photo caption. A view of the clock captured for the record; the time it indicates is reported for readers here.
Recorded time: 3:05
